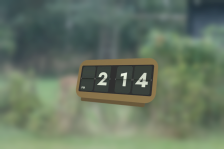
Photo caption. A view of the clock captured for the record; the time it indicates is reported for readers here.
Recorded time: 2:14
